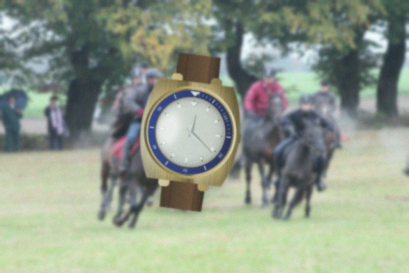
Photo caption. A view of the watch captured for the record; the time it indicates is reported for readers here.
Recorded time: 12:21
